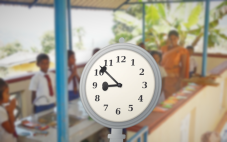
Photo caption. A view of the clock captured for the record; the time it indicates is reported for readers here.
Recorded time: 8:52
